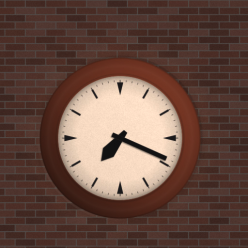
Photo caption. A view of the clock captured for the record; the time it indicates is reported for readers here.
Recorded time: 7:19
